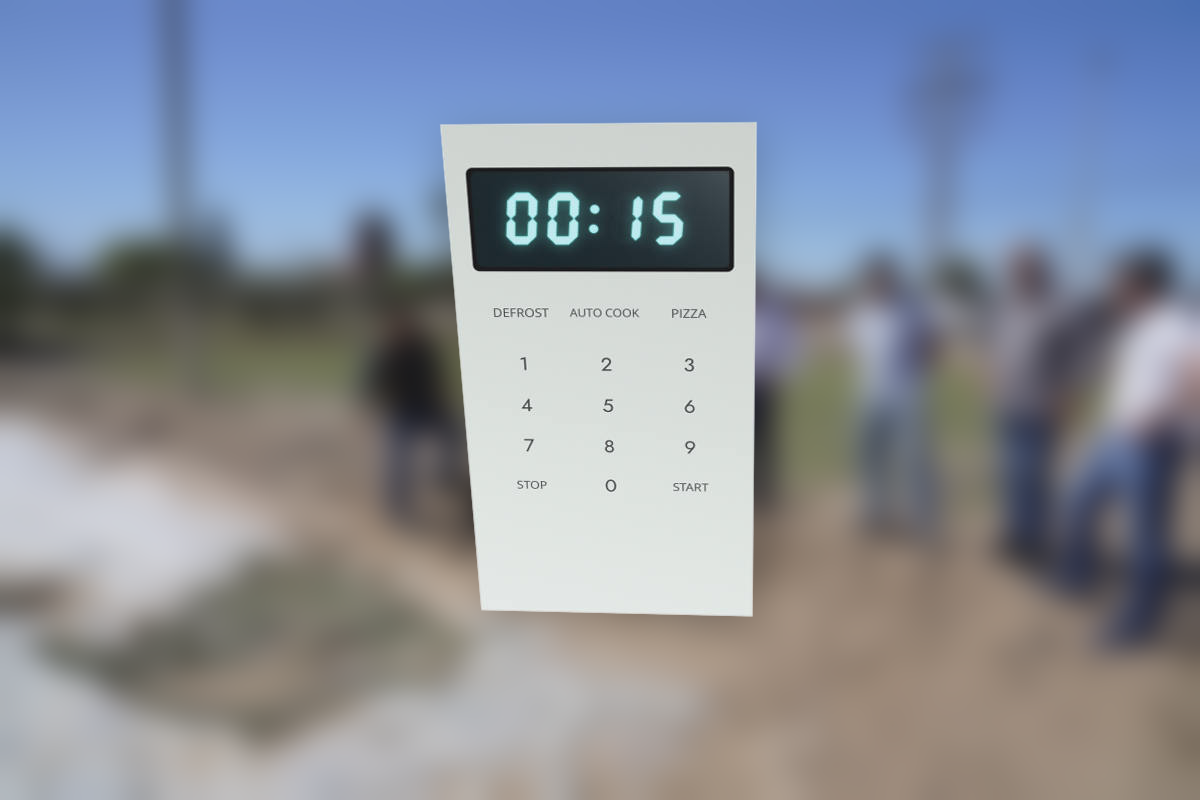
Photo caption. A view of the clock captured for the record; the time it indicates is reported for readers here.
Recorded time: 0:15
